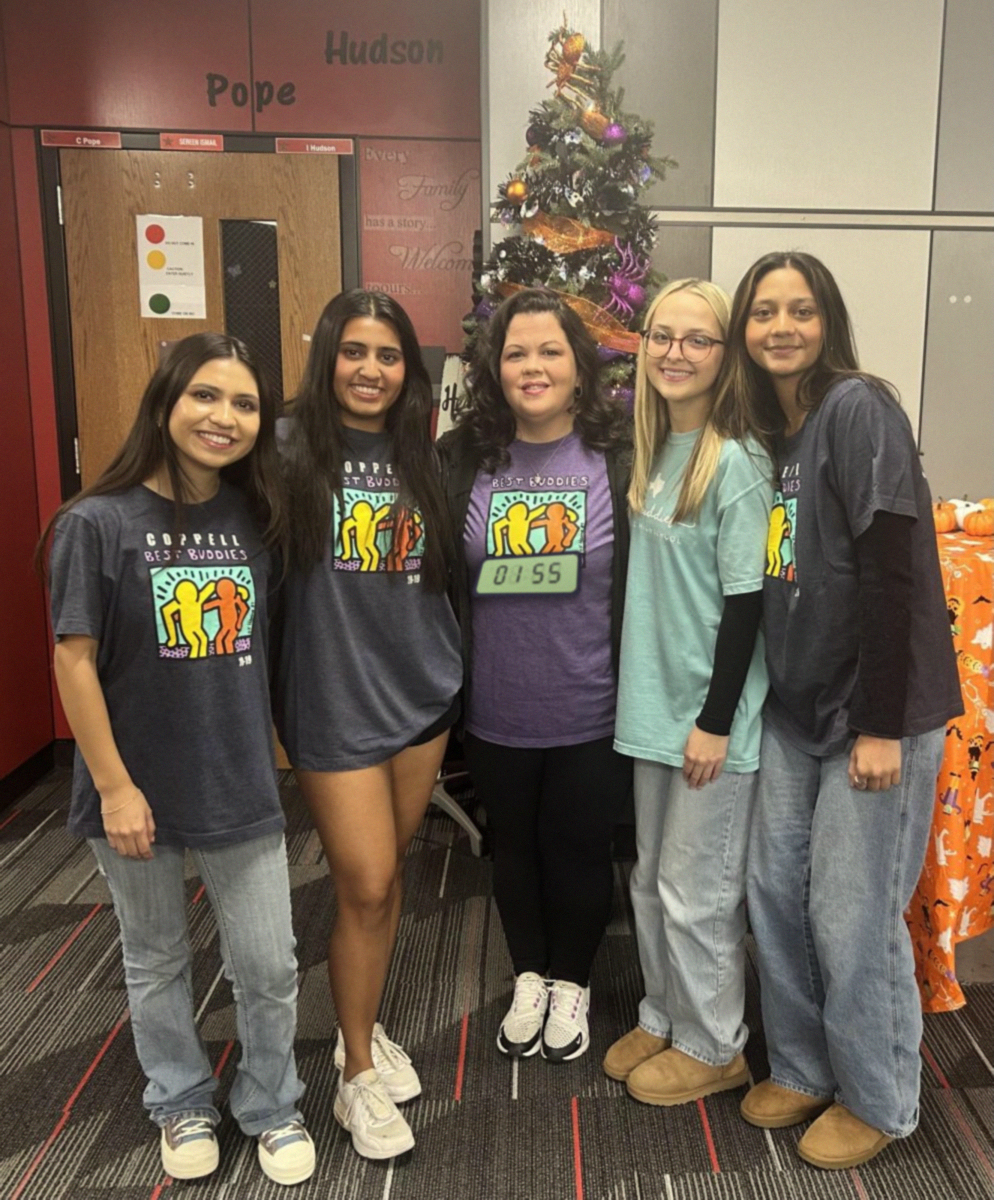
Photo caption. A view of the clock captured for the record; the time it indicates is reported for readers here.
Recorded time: 1:55
